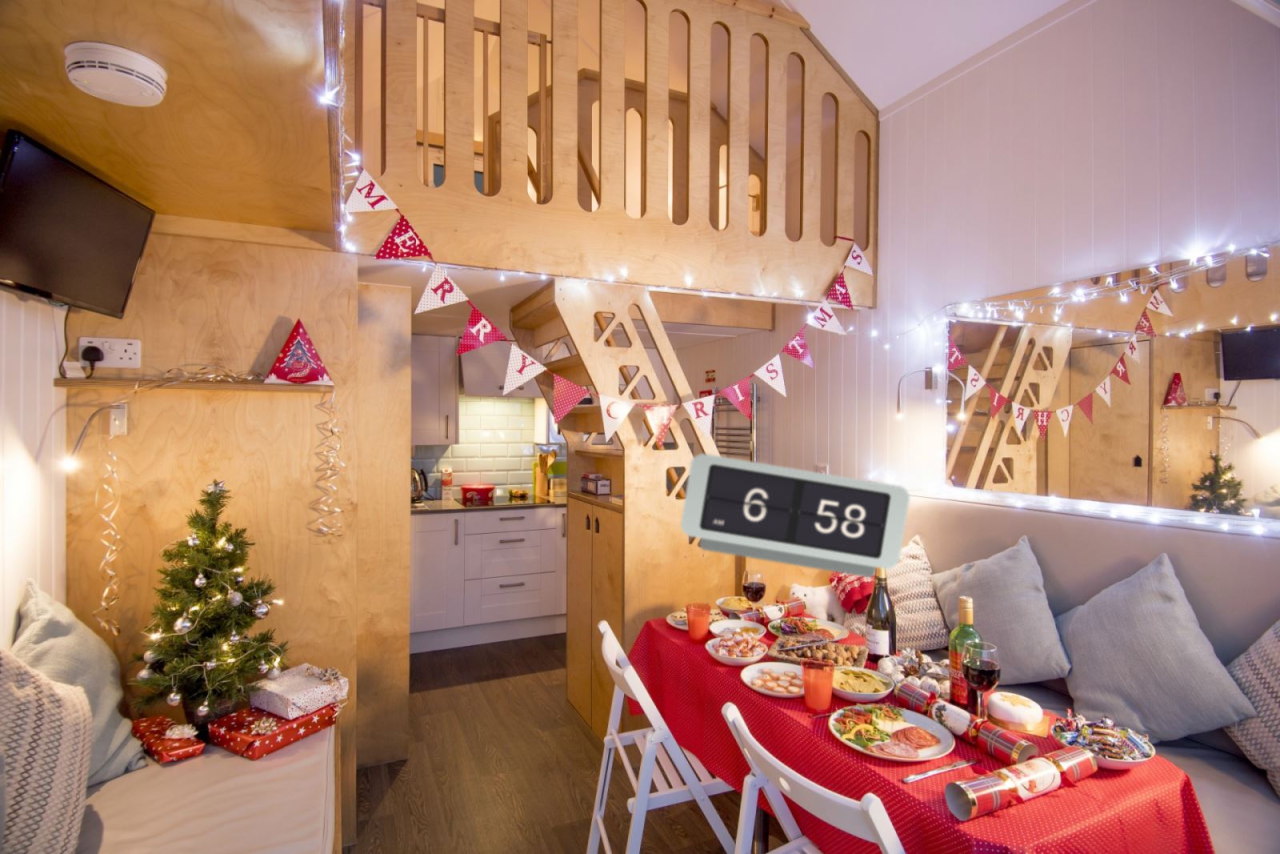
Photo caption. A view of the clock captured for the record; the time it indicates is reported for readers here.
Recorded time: 6:58
